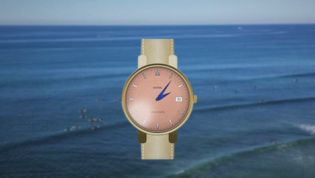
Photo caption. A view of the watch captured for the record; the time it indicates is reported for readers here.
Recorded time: 2:06
